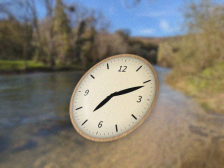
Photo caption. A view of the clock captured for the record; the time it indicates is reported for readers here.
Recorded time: 7:11
